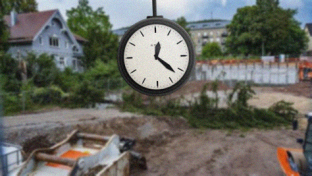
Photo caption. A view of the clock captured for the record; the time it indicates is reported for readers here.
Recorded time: 12:22
